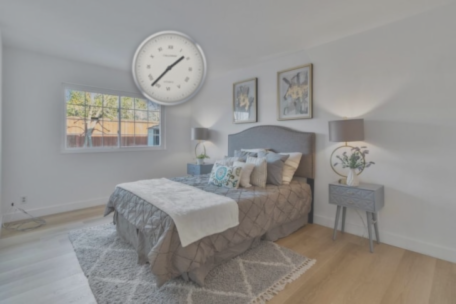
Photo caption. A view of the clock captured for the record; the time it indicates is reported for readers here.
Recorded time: 1:37
